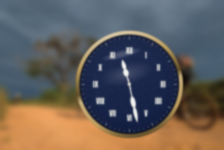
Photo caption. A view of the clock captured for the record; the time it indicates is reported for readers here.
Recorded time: 11:28
